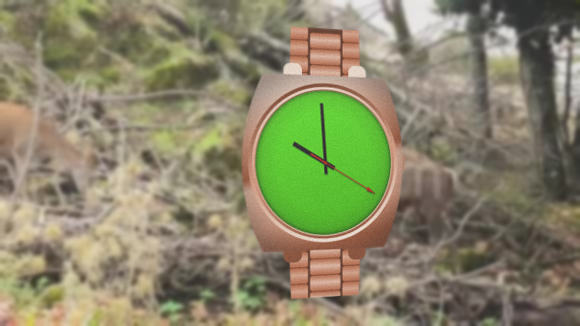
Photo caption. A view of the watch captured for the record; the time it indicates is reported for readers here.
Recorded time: 9:59:20
